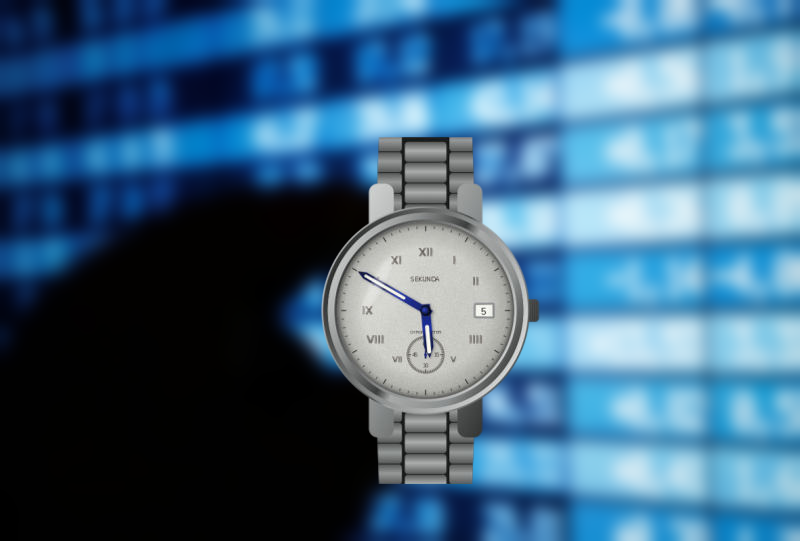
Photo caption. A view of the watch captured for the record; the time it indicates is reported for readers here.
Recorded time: 5:50
